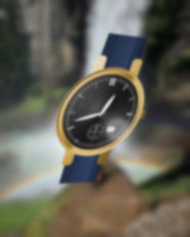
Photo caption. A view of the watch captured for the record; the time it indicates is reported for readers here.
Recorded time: 12:42
